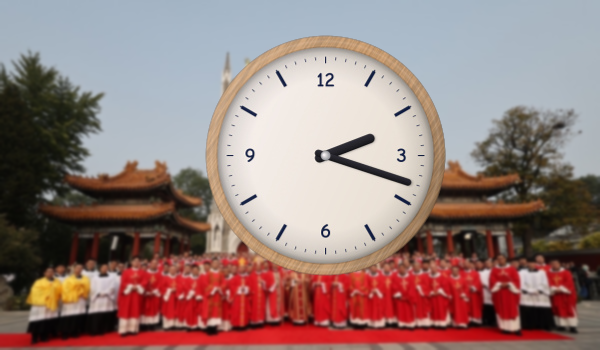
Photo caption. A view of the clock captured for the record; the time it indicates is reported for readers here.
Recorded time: 2:18
